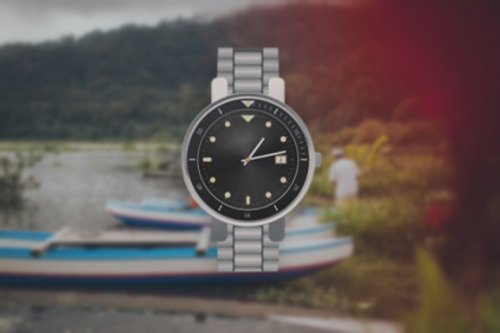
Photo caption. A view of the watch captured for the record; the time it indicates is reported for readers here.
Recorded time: 1:13
